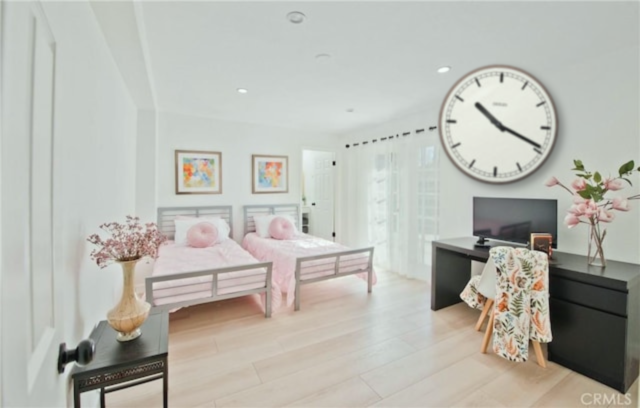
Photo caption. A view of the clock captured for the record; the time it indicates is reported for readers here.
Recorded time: 10:19
